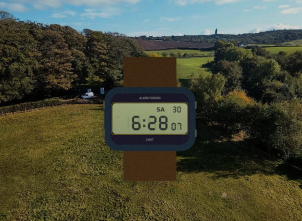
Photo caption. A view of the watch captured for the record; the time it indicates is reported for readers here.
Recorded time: 6:28:07
